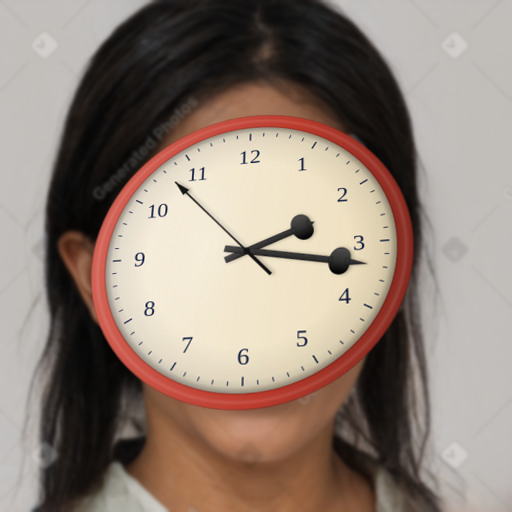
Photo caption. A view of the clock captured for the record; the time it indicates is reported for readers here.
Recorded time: 2:16:53
